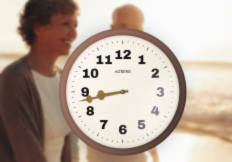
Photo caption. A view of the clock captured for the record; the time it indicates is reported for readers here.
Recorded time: 8:43
